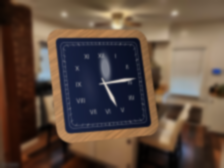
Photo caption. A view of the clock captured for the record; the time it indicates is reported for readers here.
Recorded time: 5:14
